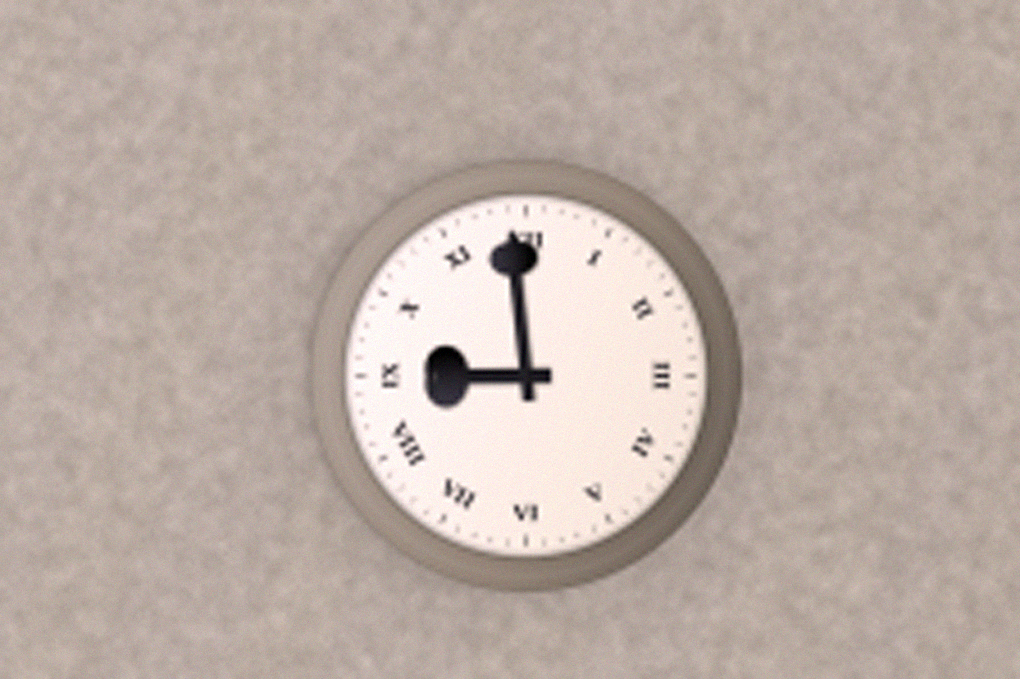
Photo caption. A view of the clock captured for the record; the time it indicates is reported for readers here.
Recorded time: 8:59
